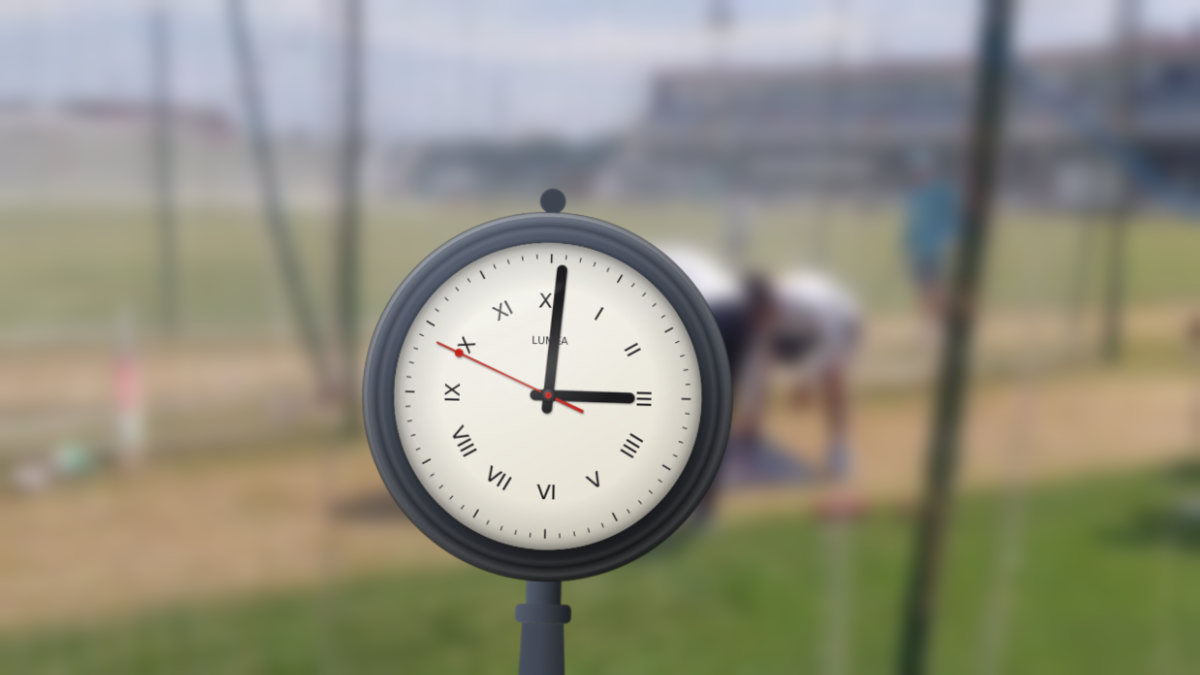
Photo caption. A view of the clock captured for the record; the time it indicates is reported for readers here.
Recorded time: 3:00:49
